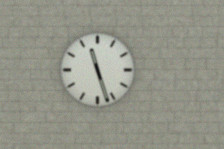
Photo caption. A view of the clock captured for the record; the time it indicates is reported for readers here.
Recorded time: 11:27
